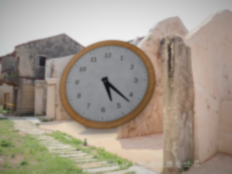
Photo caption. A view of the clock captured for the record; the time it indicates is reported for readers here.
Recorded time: 5:22
